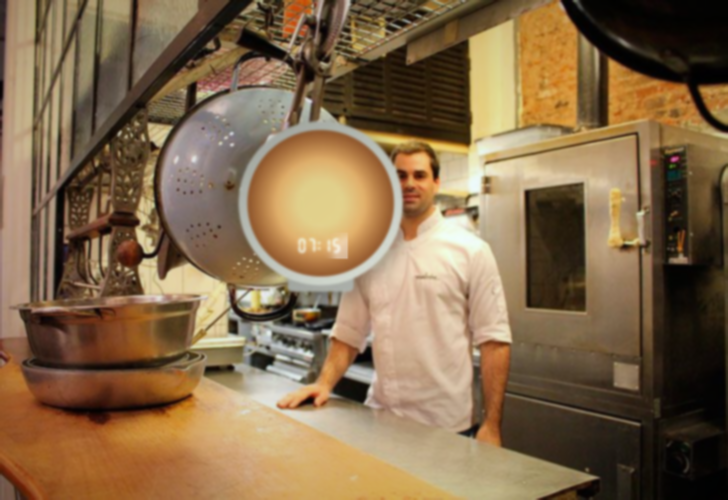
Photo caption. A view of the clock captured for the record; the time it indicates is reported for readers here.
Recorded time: 7:15
